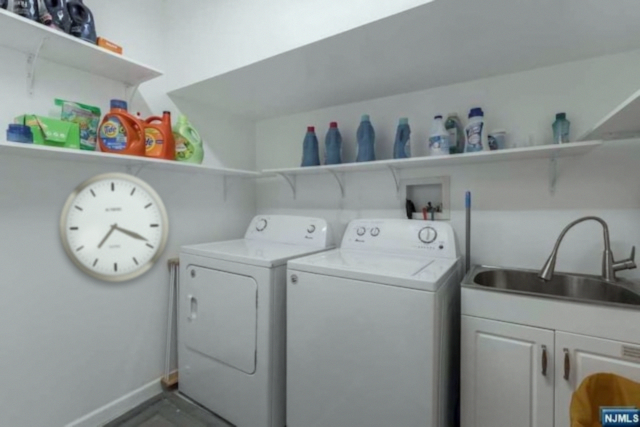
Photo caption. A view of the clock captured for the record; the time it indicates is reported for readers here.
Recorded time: 7:19
